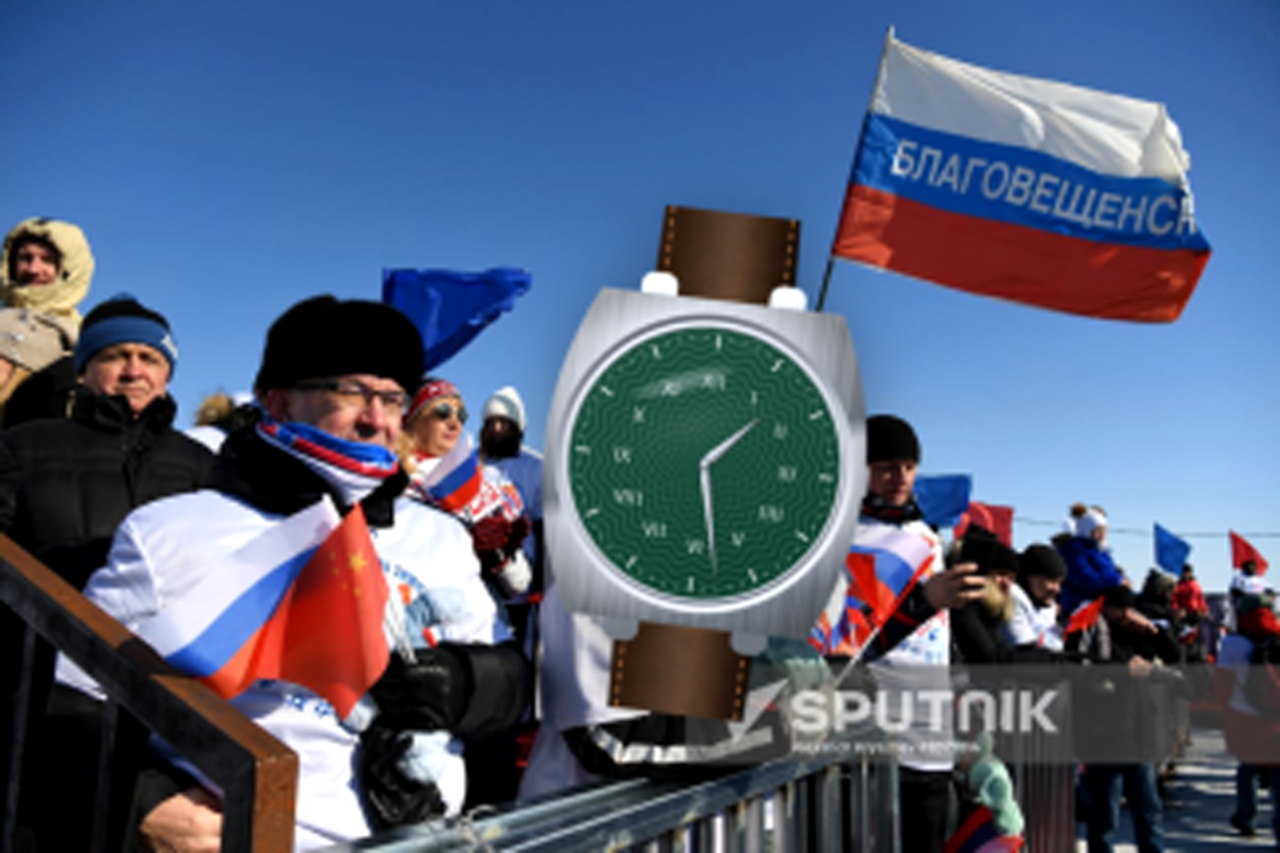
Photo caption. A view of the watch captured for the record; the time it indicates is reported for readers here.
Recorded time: 1:28
